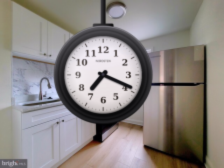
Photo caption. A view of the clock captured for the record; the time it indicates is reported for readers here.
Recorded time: 7:19
